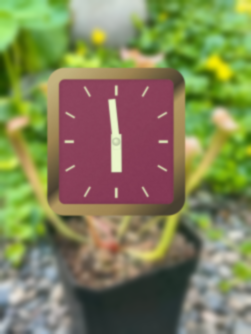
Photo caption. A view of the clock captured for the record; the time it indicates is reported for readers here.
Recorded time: 5:59
